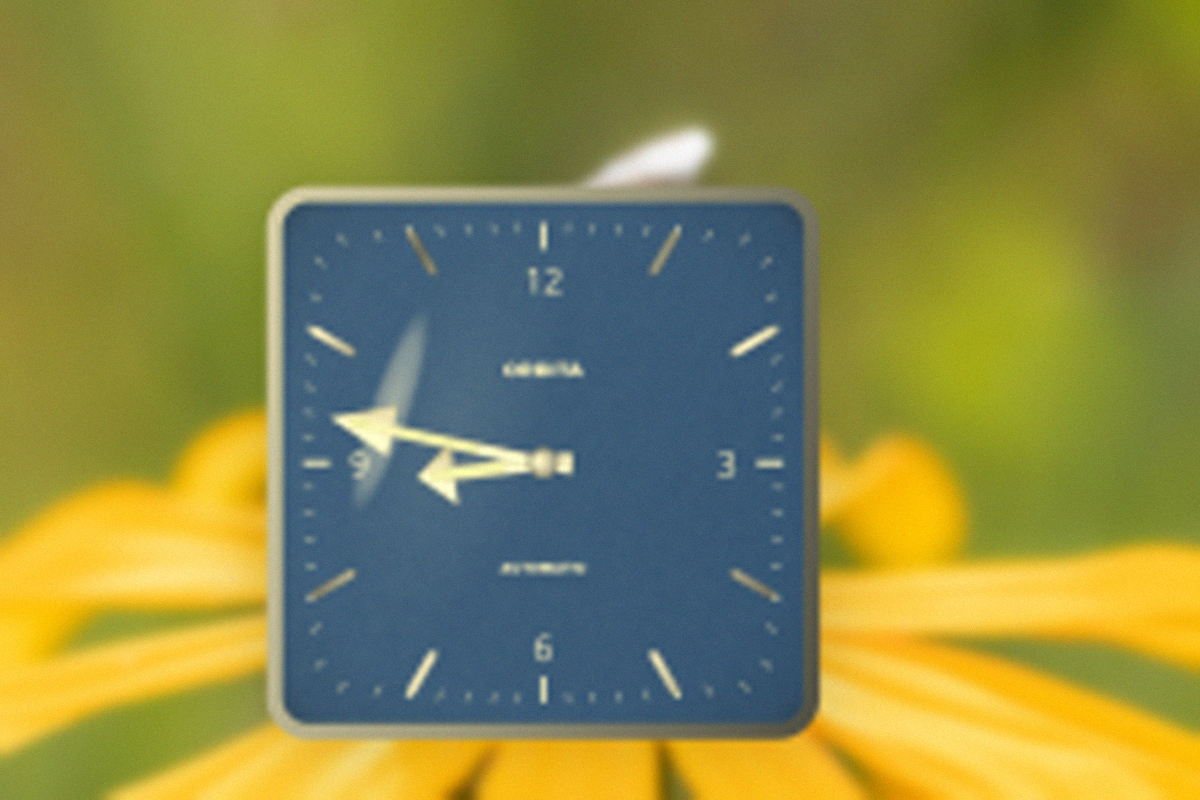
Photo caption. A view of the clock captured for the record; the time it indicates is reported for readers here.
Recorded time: 8:47
